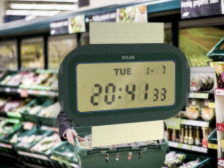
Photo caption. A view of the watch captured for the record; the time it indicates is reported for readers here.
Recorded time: 20:41:33
